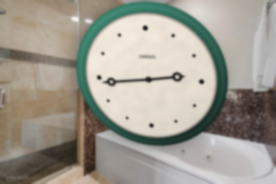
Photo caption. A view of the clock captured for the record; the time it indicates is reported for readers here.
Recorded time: 2:44
